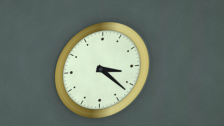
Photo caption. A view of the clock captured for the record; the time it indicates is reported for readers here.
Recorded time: 3:22
